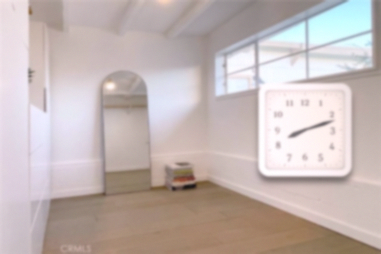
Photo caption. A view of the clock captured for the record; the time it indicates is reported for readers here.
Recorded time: 8:12
